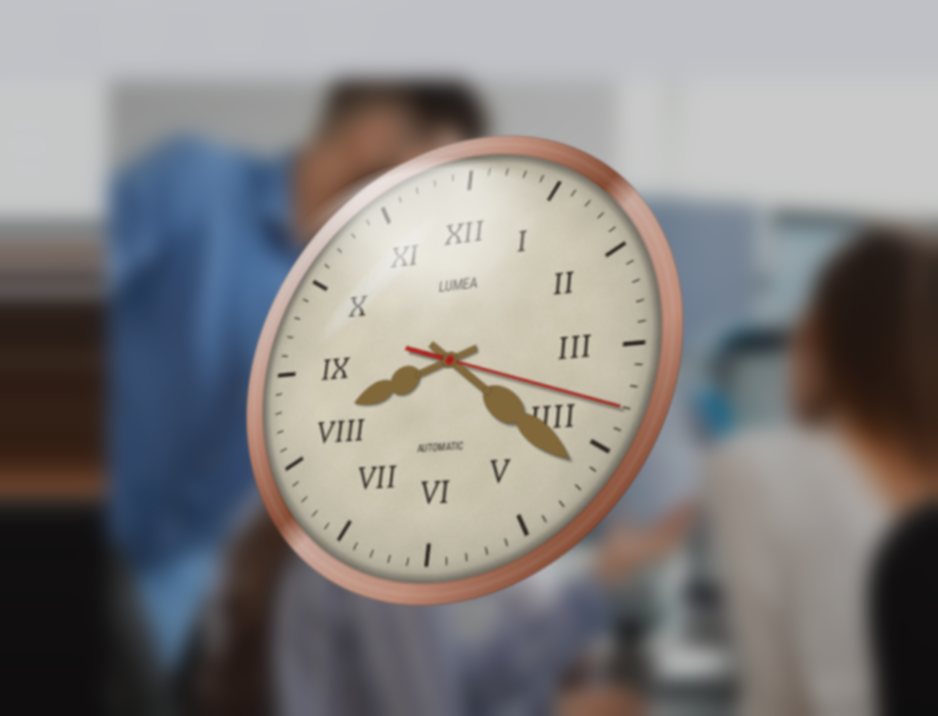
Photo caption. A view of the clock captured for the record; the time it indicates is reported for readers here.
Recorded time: 8:21:18
